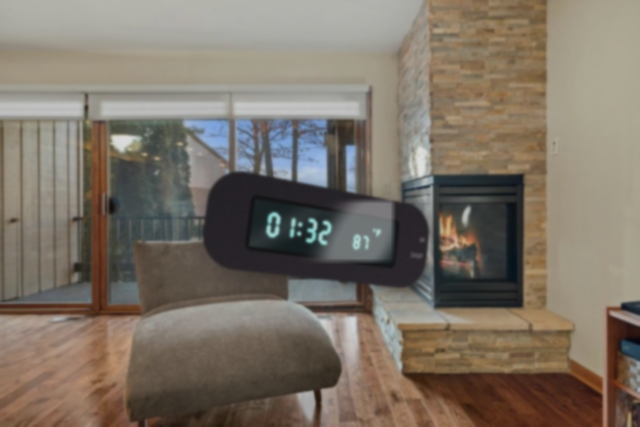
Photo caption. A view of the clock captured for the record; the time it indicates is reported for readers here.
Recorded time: 1:32
